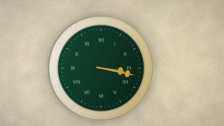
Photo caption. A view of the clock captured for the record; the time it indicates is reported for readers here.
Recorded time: 3:17
